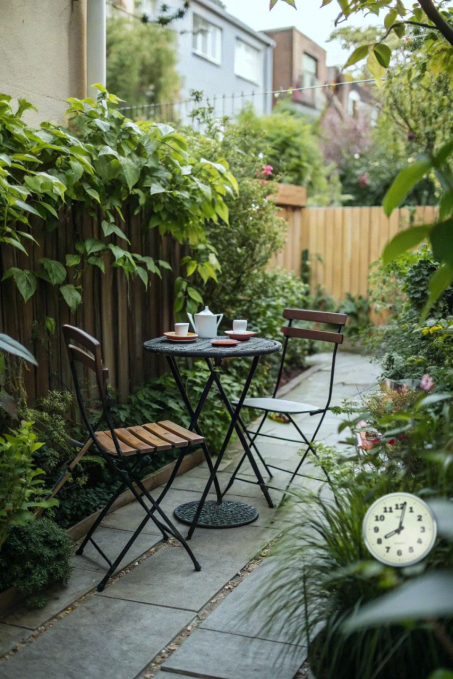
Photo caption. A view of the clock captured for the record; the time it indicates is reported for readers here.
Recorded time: 8:02
